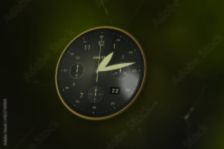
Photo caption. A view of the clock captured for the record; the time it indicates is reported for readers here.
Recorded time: 1:13
